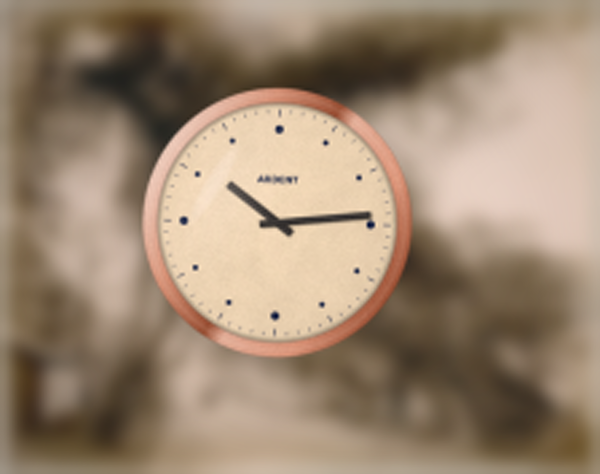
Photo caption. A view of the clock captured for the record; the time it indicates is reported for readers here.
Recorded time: 10:14
